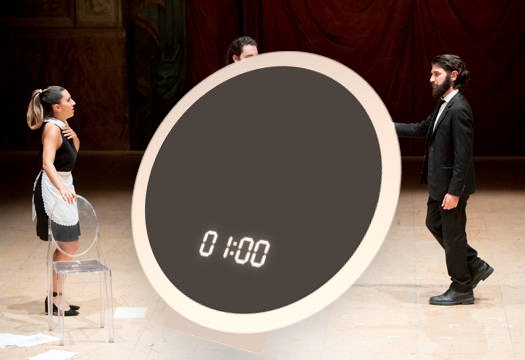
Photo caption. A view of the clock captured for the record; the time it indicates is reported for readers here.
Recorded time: 1:00
